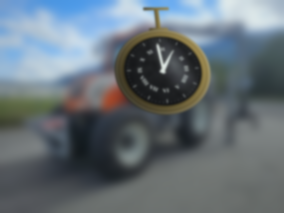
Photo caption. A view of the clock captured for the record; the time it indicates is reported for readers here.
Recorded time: 12:59
